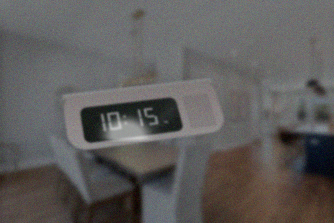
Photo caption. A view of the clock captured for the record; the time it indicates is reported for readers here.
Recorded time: 10:15
